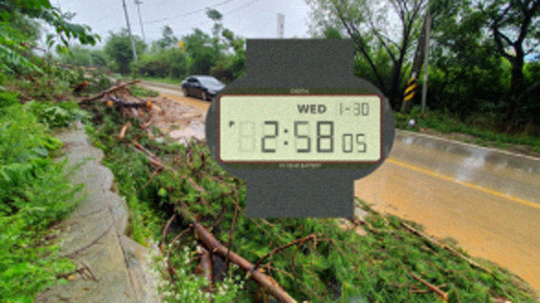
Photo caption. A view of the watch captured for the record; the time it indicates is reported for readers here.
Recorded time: 2:58:05
